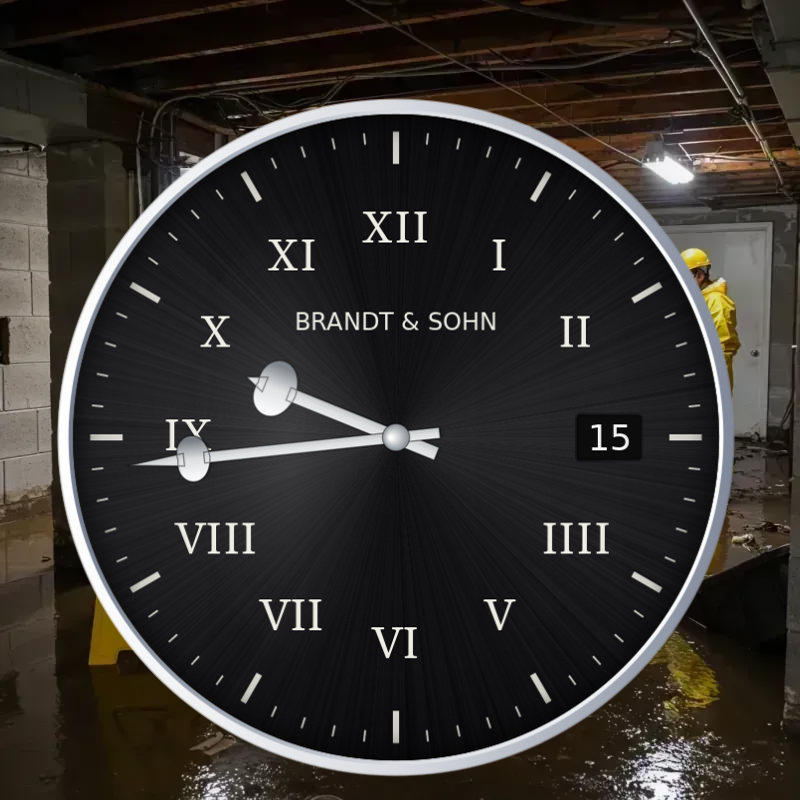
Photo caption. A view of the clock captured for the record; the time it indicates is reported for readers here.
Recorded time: 9:44
